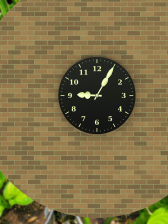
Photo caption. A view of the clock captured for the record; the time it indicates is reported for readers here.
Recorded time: 9:05
